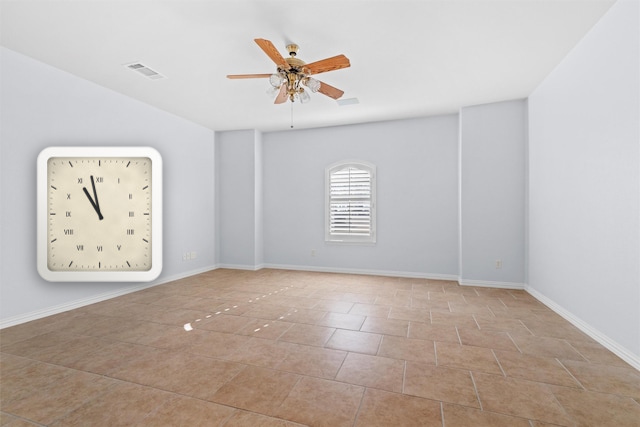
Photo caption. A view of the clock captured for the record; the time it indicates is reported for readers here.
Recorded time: 10:58
